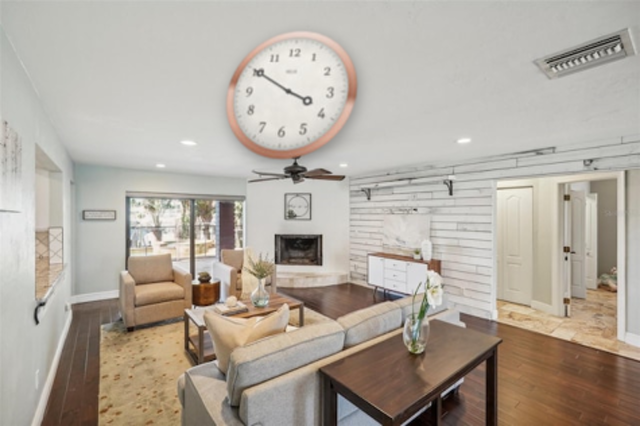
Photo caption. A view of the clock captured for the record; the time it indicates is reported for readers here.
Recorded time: 3:50
